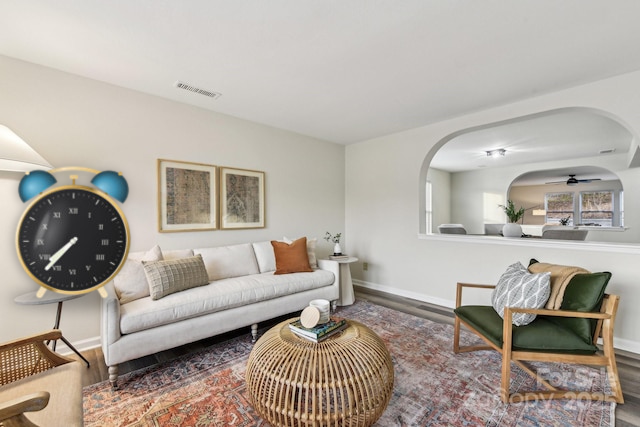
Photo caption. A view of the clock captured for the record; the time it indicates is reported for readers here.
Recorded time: 7:37
